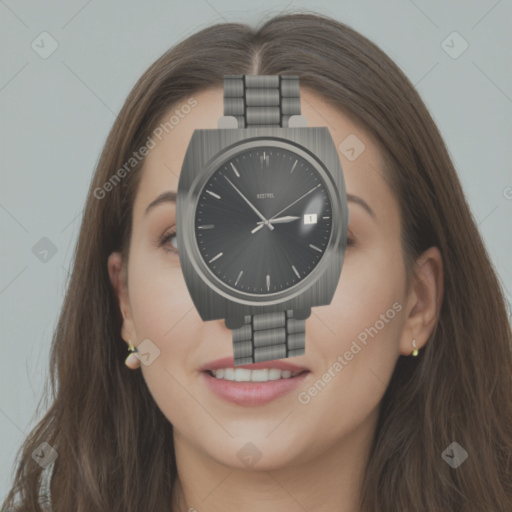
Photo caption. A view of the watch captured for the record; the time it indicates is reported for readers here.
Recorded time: 2:53:10
